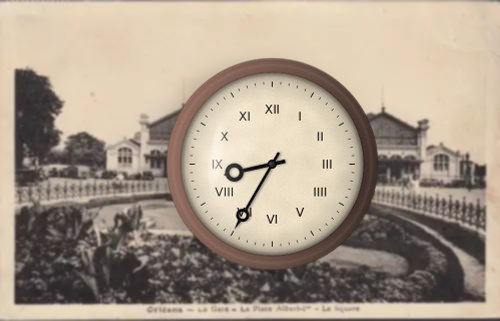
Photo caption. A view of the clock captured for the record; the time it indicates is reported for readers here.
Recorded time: 8:35
